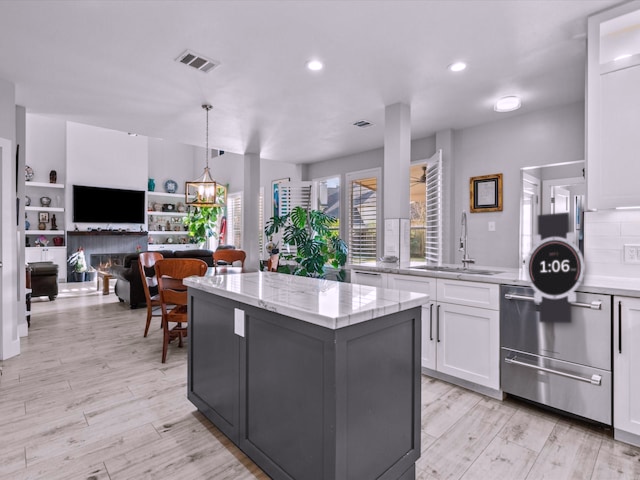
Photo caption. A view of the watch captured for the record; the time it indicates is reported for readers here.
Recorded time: 1:06
